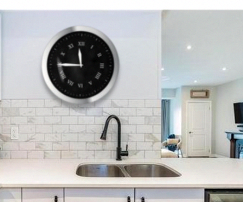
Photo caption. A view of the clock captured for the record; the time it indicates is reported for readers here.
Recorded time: 11:45
